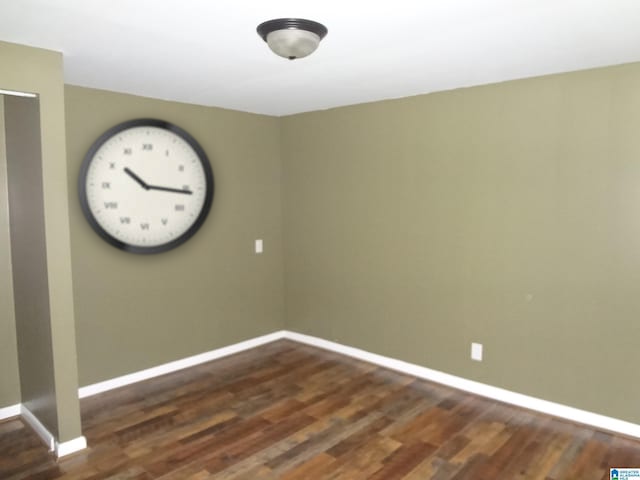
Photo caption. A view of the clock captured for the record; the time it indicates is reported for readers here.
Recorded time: 10:16
